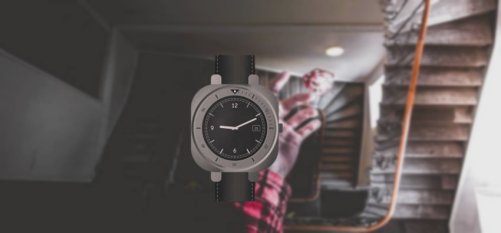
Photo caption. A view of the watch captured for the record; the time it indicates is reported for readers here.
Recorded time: 9:11
